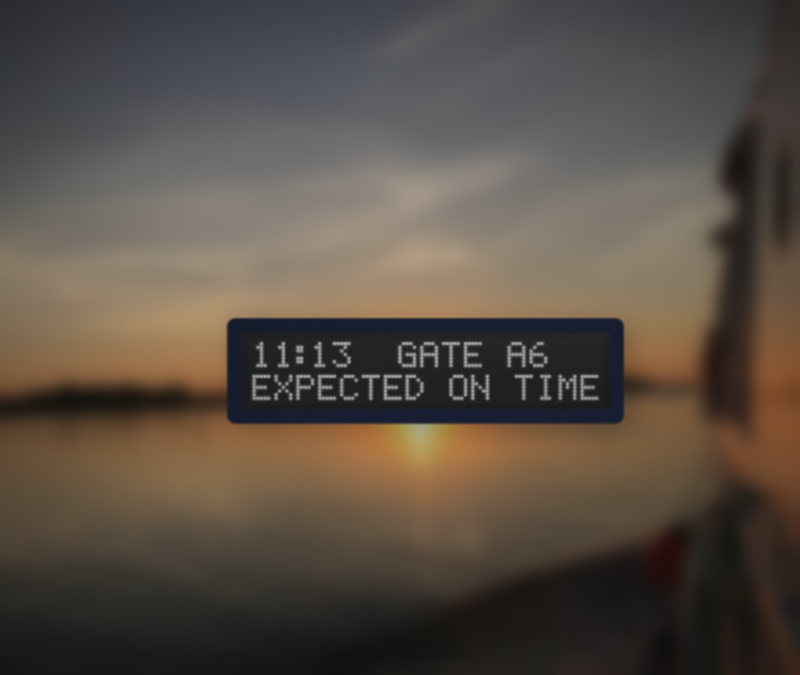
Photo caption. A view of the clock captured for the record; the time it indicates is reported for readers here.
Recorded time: 11:13
